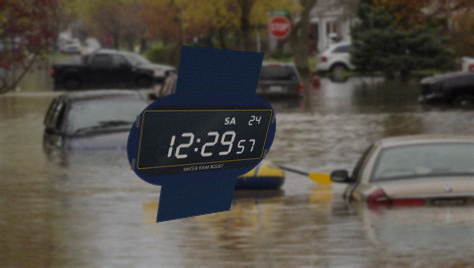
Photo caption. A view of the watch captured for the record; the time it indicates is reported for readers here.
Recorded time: 12:29:57
